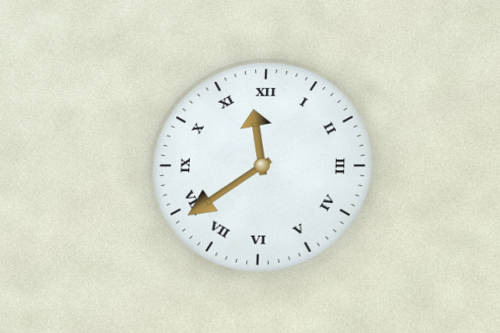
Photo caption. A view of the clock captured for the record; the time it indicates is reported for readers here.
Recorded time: 11:39
